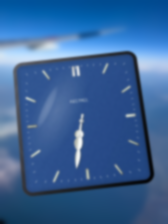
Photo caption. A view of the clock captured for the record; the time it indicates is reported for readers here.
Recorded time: 6:32
